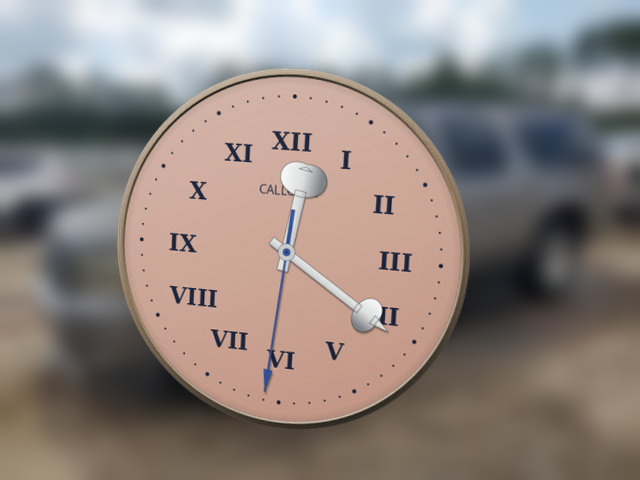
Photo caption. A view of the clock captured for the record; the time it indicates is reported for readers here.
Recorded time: 12:20:31
